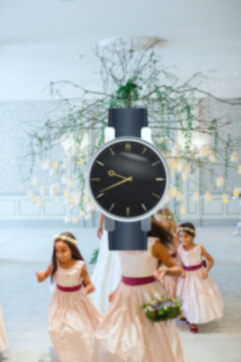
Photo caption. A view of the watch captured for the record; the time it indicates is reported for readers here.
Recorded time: 9:41
